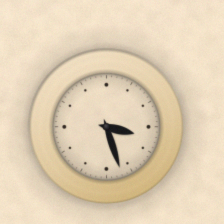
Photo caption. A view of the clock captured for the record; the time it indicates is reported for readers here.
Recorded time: 3:27
